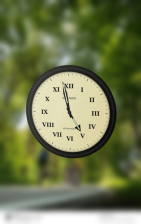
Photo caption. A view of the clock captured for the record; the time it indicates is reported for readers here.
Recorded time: 4:58
